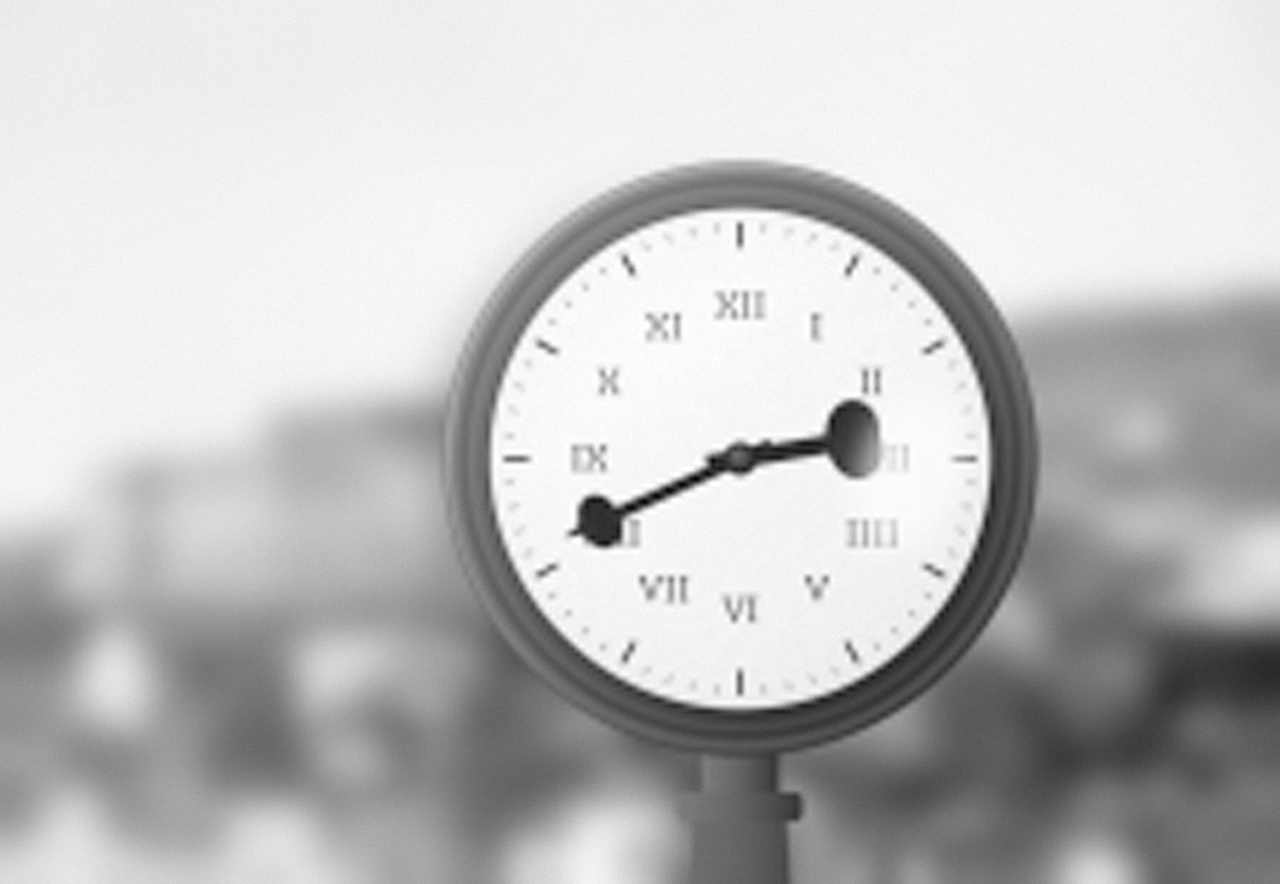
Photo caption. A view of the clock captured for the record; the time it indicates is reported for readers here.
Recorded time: 2:41
